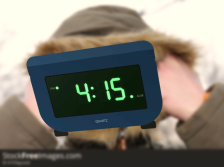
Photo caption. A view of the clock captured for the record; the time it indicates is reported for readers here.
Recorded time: 4:15
